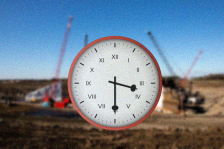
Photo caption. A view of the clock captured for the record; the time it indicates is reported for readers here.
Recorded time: 3:30
